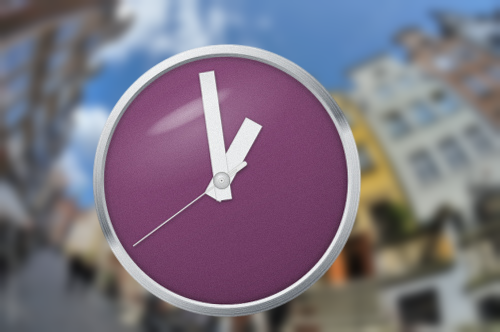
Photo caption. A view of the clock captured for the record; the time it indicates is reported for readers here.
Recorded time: 12:58:39
